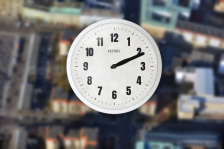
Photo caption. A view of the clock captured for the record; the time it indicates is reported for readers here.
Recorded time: 2:11
